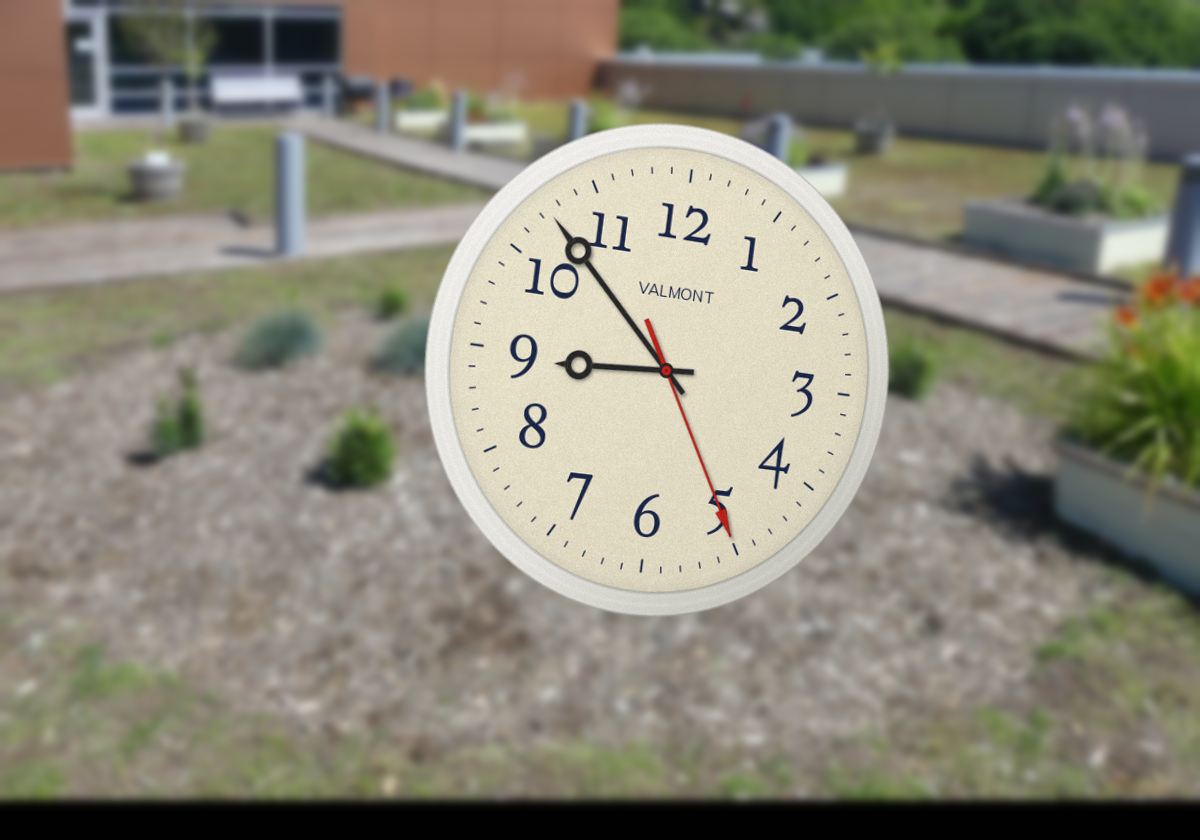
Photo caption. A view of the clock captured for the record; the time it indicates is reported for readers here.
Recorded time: 8:52:25
